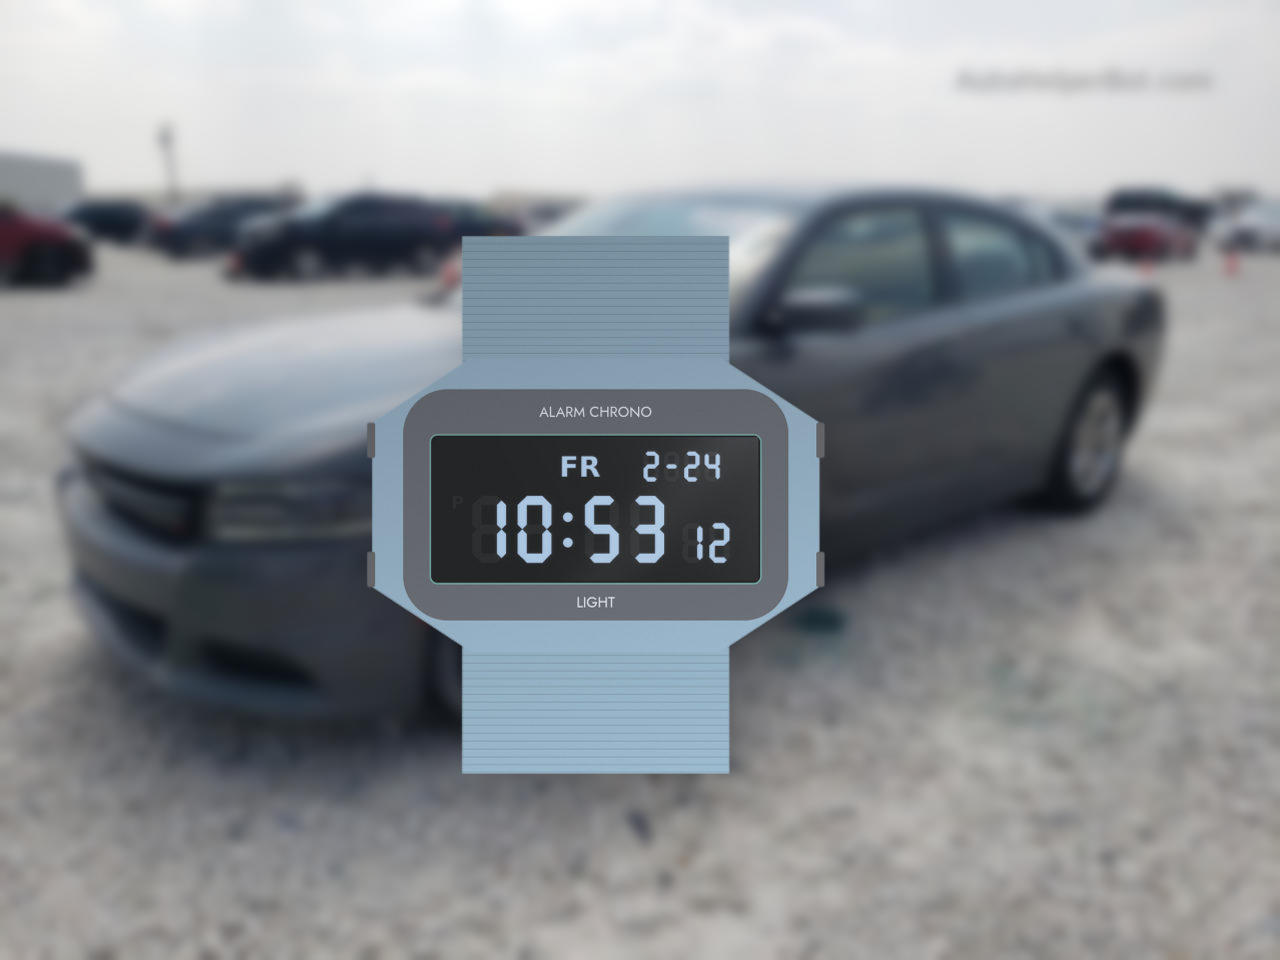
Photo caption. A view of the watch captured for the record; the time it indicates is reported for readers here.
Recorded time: 10:53:12
